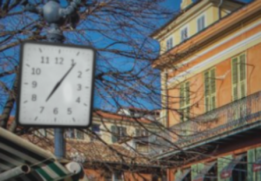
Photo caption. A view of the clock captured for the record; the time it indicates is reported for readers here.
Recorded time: 7:06
